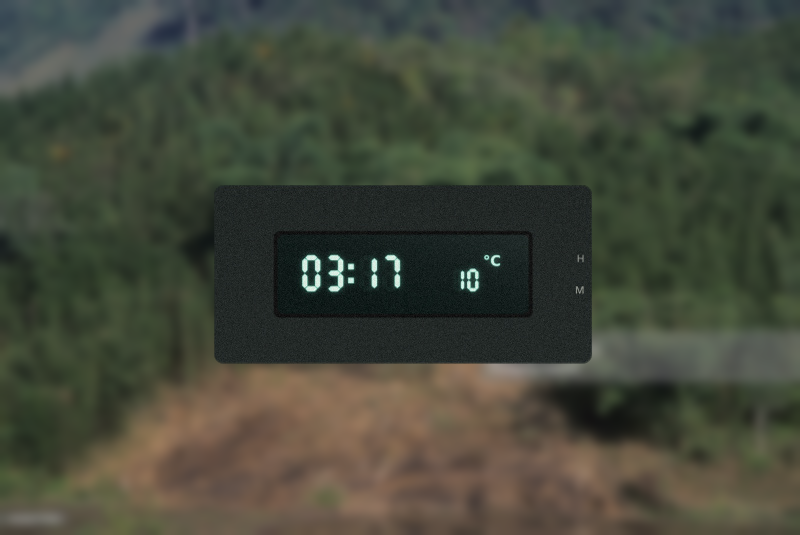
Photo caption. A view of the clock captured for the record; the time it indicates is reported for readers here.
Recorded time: 3:17
